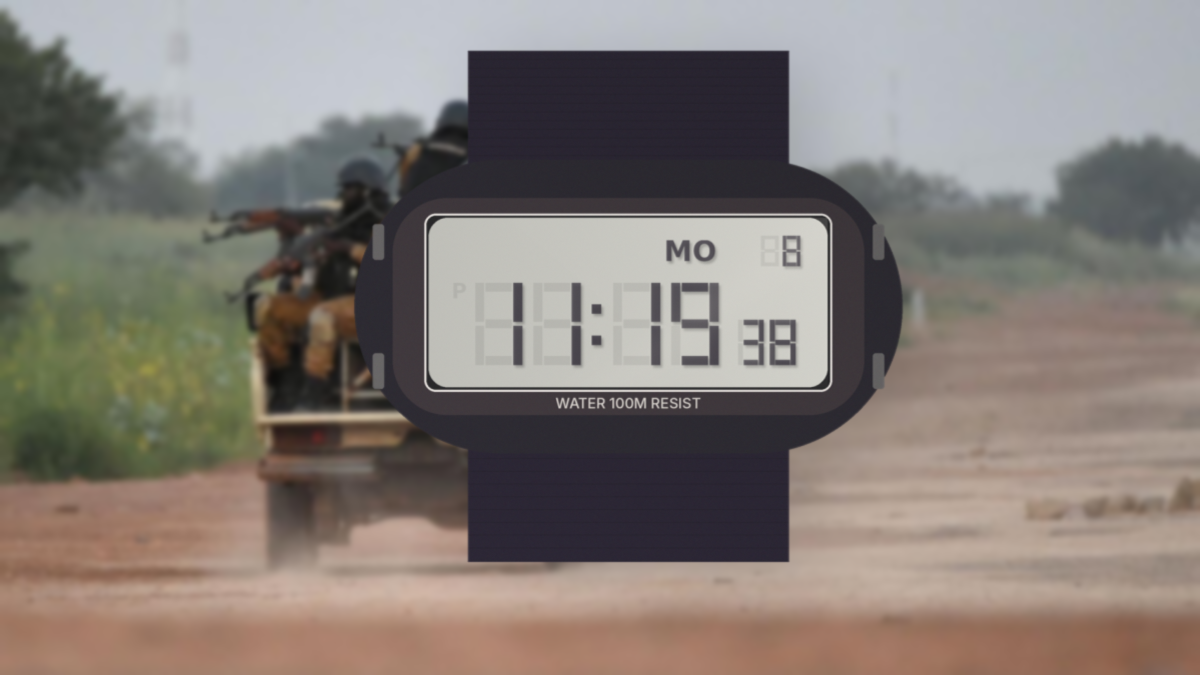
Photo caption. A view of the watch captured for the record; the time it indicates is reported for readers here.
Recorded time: 11:19:38
